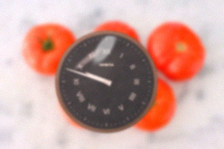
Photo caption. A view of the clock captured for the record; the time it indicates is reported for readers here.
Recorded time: 9:48
